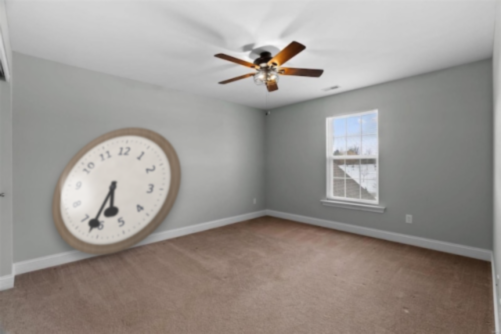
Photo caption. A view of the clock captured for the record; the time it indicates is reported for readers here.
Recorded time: 5:32
